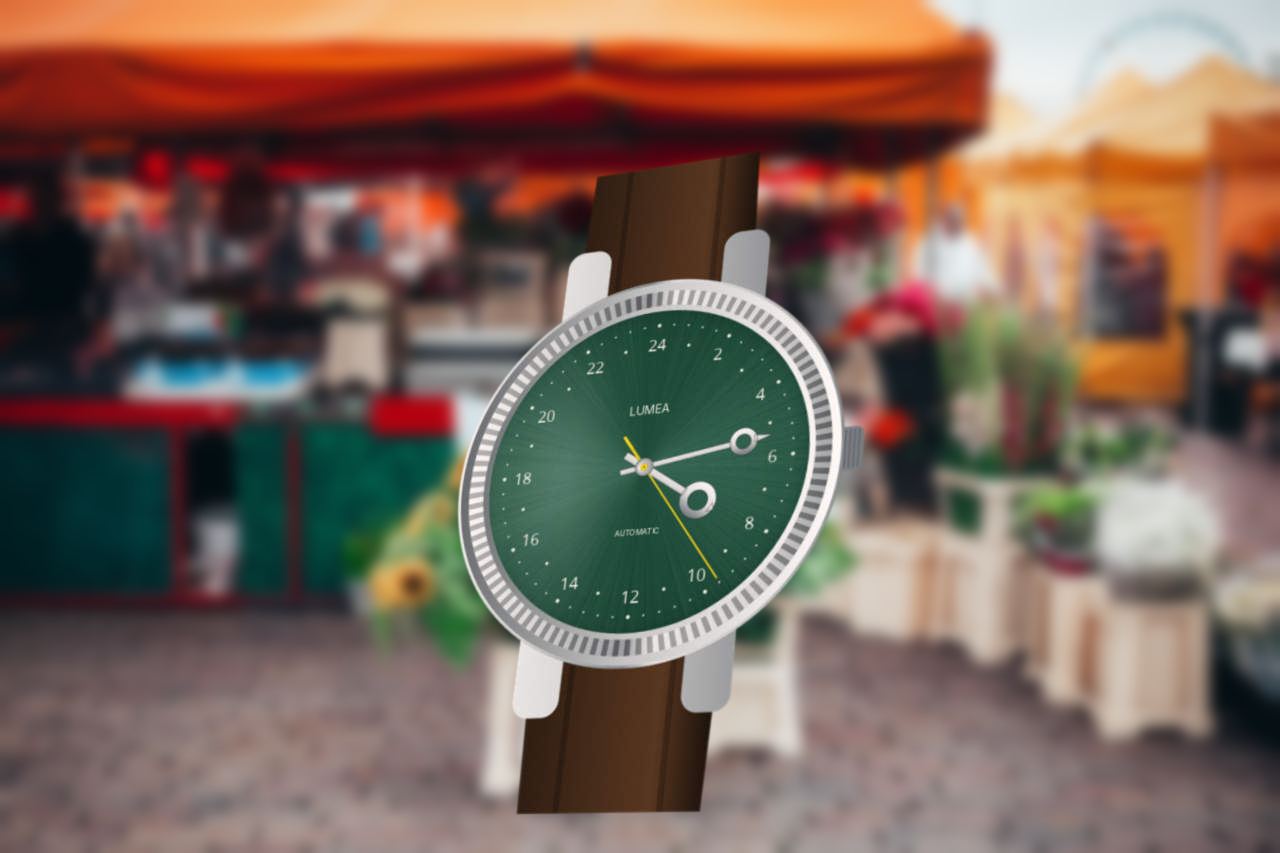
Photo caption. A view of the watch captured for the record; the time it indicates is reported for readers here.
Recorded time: 8:13:24
